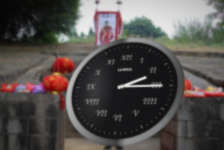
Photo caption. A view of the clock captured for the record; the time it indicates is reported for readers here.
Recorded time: 2:15
